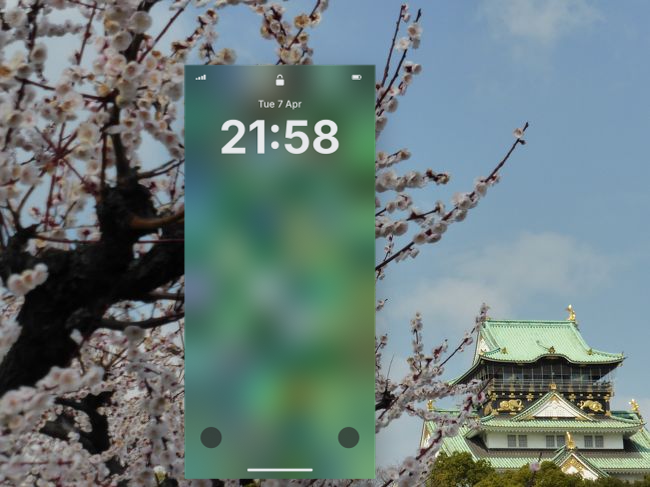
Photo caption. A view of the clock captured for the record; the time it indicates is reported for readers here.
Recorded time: 21:58
